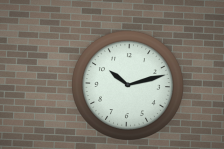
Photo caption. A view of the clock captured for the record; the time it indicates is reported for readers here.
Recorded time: 10:12
